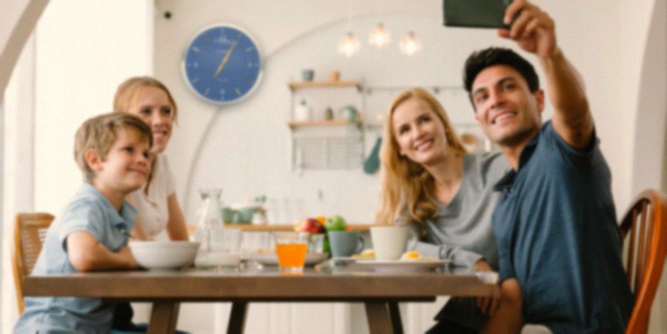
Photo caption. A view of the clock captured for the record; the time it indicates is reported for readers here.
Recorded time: 7:05
